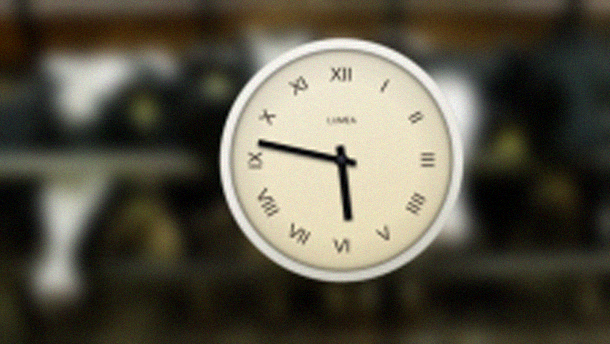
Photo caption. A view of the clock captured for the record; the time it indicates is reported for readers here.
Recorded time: 5:47
